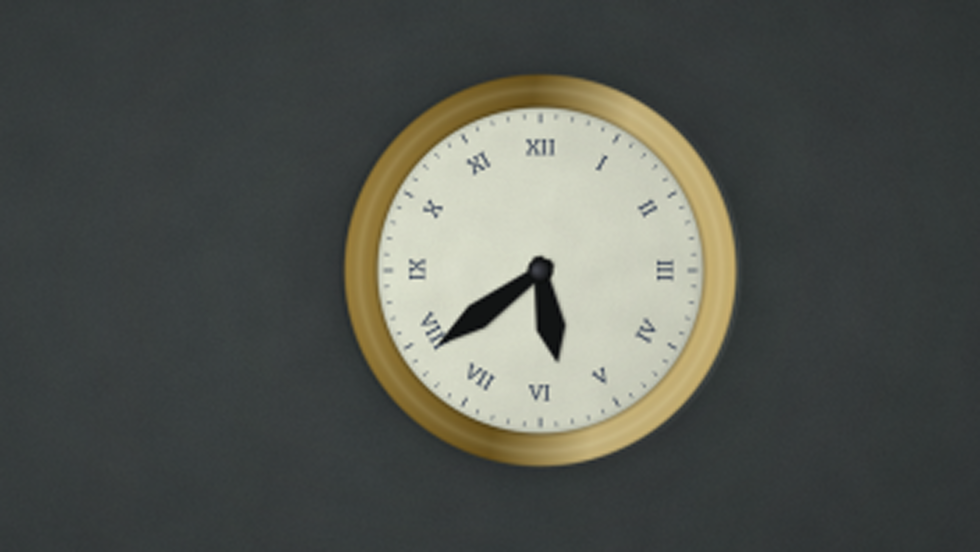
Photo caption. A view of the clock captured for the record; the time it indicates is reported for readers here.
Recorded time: 5:39
